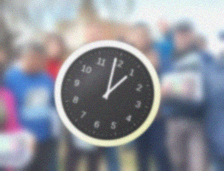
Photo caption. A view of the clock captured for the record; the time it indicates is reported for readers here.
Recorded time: 12:59
